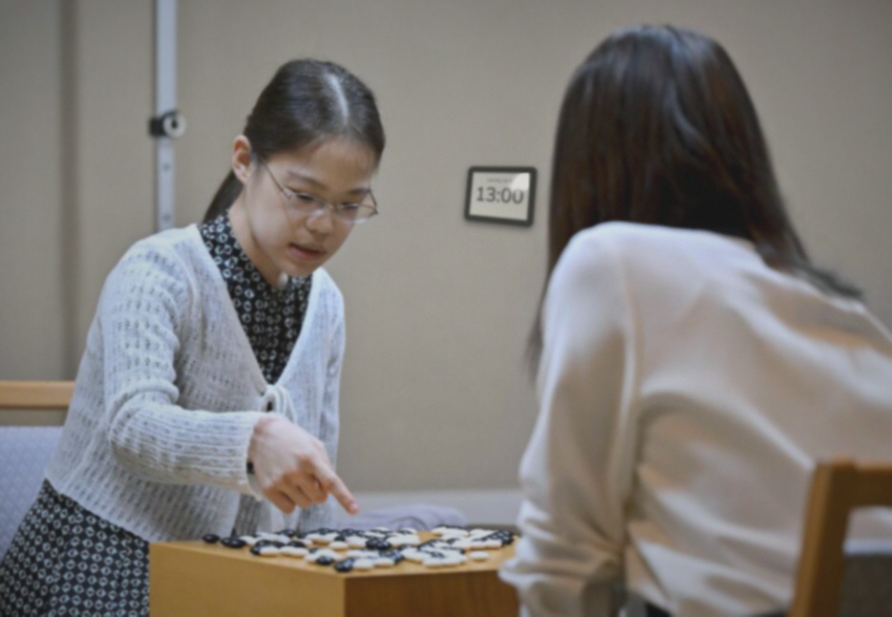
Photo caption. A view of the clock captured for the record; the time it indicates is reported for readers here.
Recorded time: 13:00
